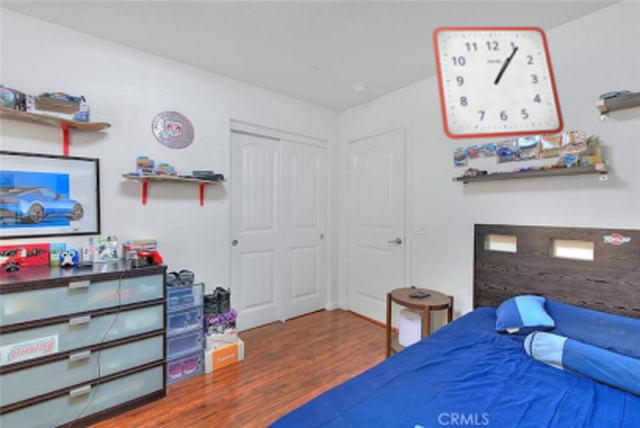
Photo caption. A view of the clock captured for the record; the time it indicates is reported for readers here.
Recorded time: 1:06
